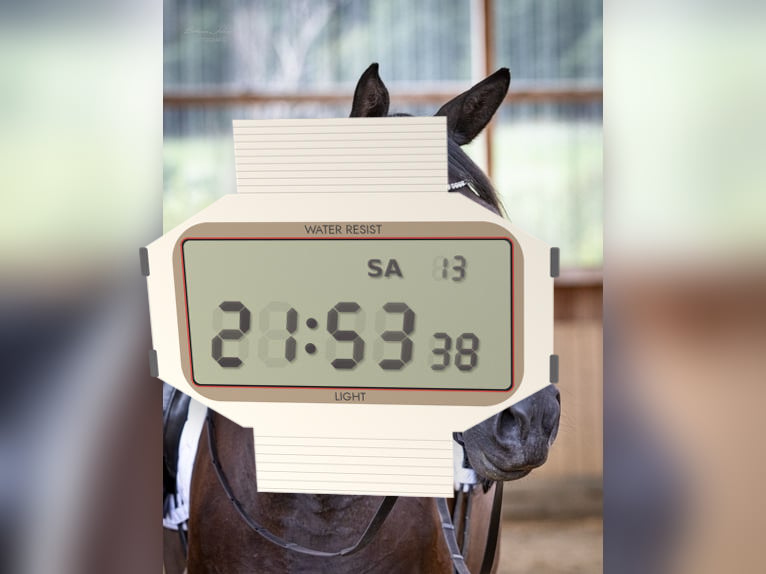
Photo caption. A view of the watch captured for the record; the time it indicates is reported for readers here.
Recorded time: 21:53:38
